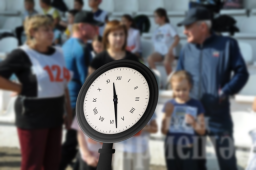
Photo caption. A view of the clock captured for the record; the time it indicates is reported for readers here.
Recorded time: 11:28
